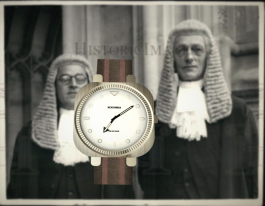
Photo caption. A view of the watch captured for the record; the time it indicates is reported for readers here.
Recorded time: 7:09
